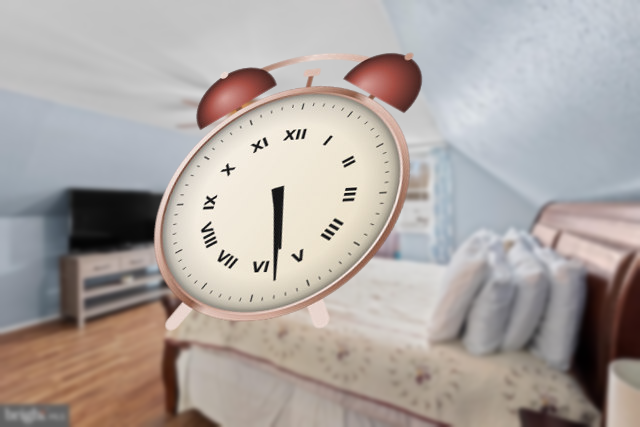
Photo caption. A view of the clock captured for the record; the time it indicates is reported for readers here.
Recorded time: 5:28
